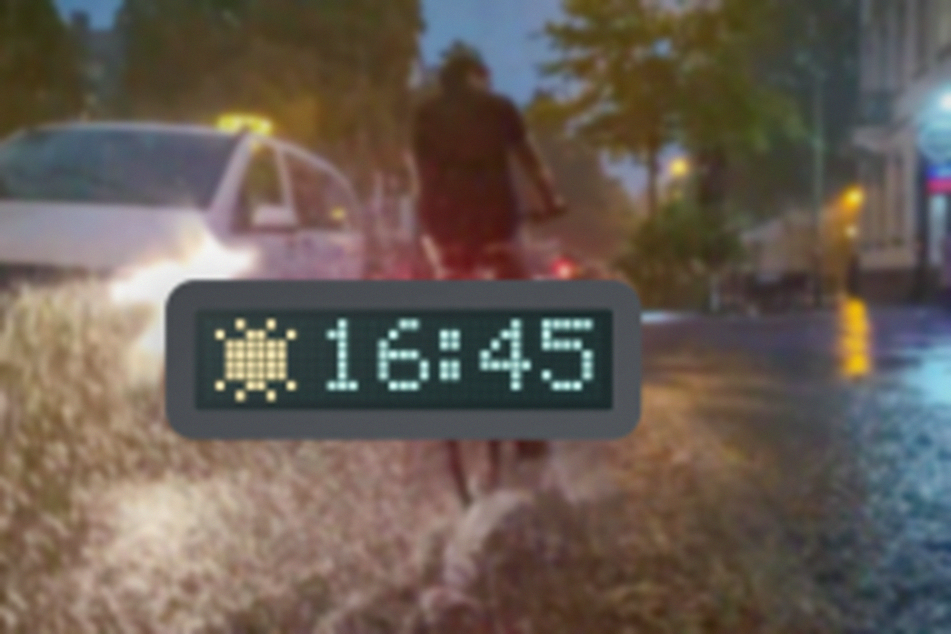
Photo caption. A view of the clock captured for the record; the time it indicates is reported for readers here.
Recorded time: 16:45
